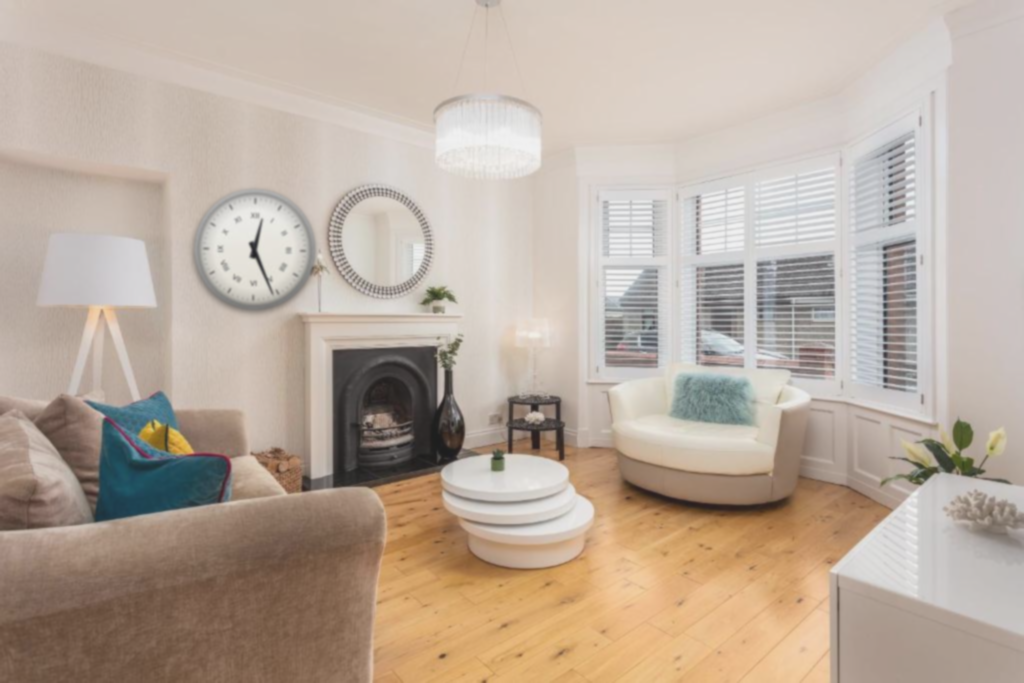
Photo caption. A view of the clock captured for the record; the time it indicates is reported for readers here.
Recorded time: 12:26
